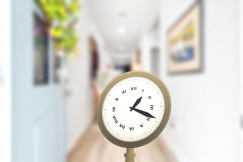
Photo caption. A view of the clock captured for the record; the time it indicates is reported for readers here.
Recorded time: 1:19
